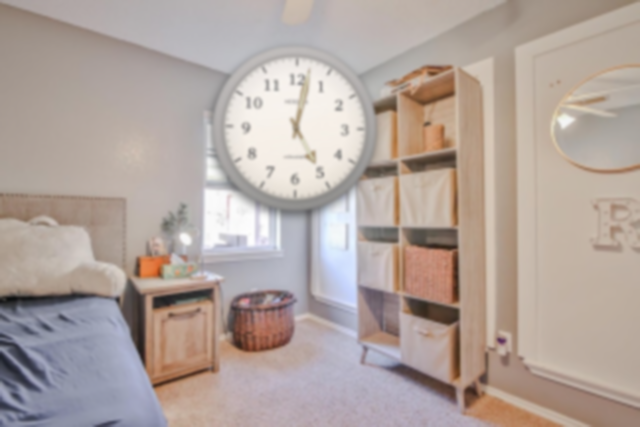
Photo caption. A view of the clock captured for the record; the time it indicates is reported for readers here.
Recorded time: 5:02
